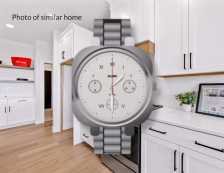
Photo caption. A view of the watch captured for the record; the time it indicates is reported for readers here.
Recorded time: 1:30
